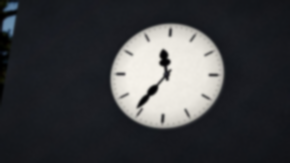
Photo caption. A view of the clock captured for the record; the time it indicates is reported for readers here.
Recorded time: 11:36
